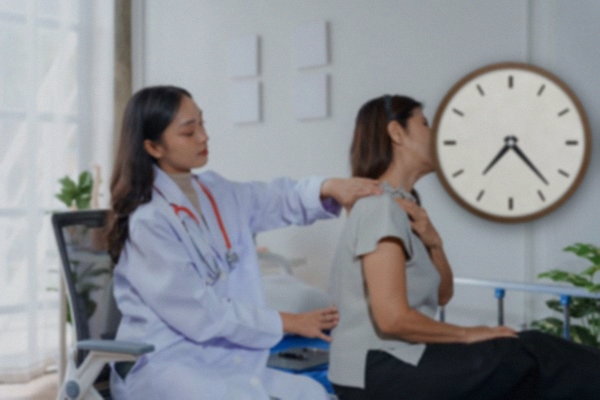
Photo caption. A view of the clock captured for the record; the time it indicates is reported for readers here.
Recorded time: 7:23
